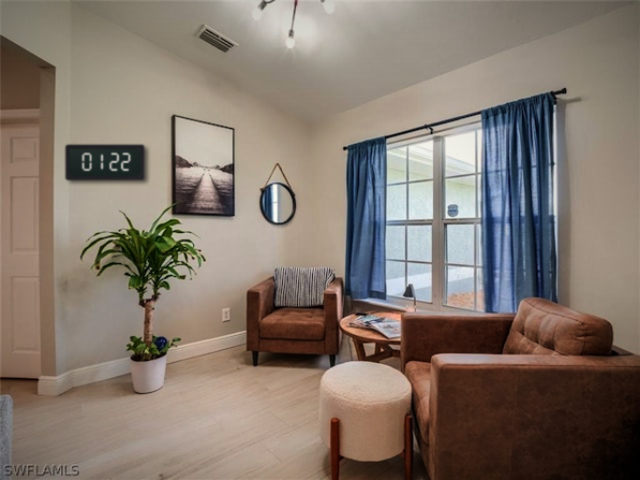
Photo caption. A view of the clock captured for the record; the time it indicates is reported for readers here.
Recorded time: 1:22
